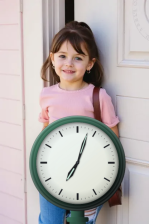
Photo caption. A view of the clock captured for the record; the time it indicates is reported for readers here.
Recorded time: 7:03
